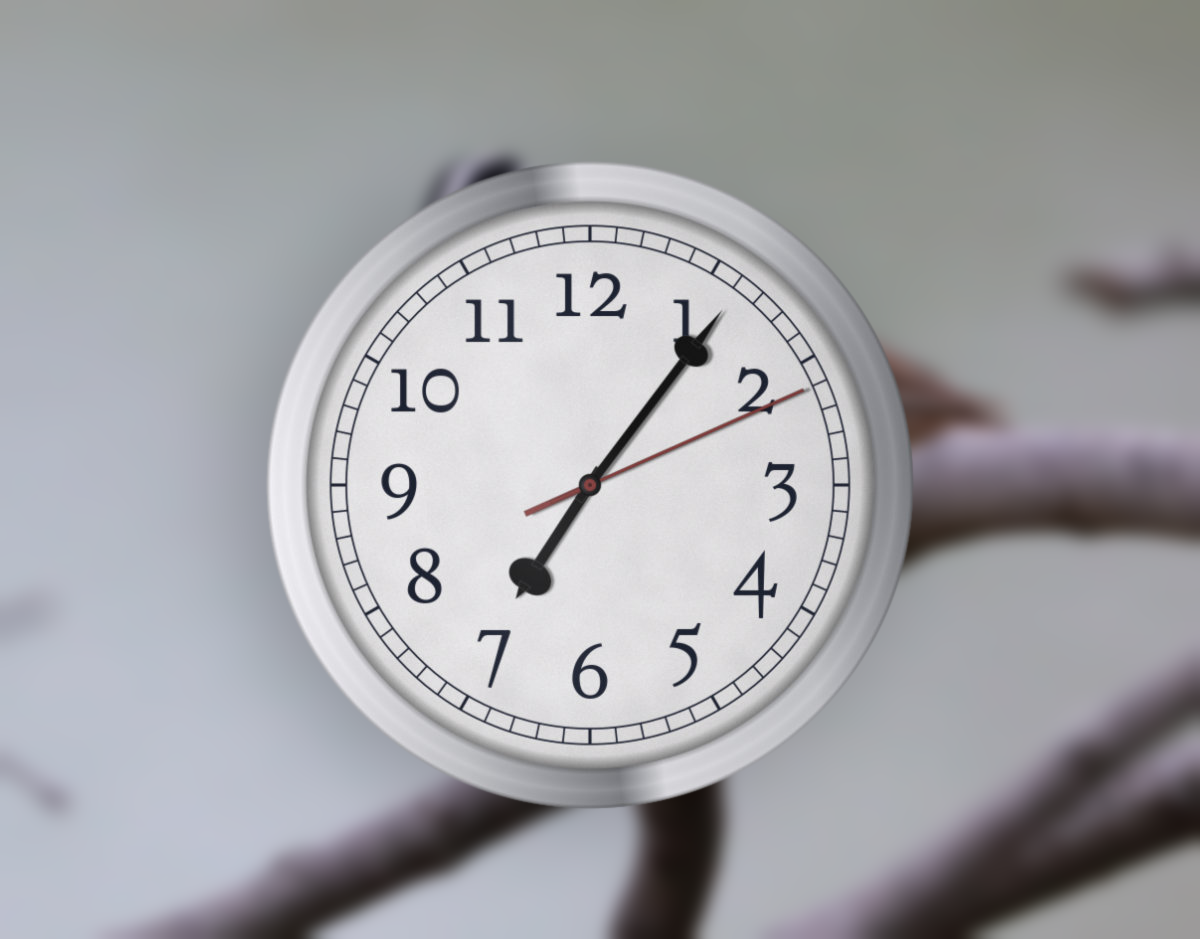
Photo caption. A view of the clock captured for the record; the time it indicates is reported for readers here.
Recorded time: 7:06:11
